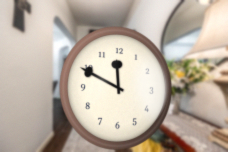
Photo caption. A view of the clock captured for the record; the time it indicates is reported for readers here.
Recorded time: 11:49
